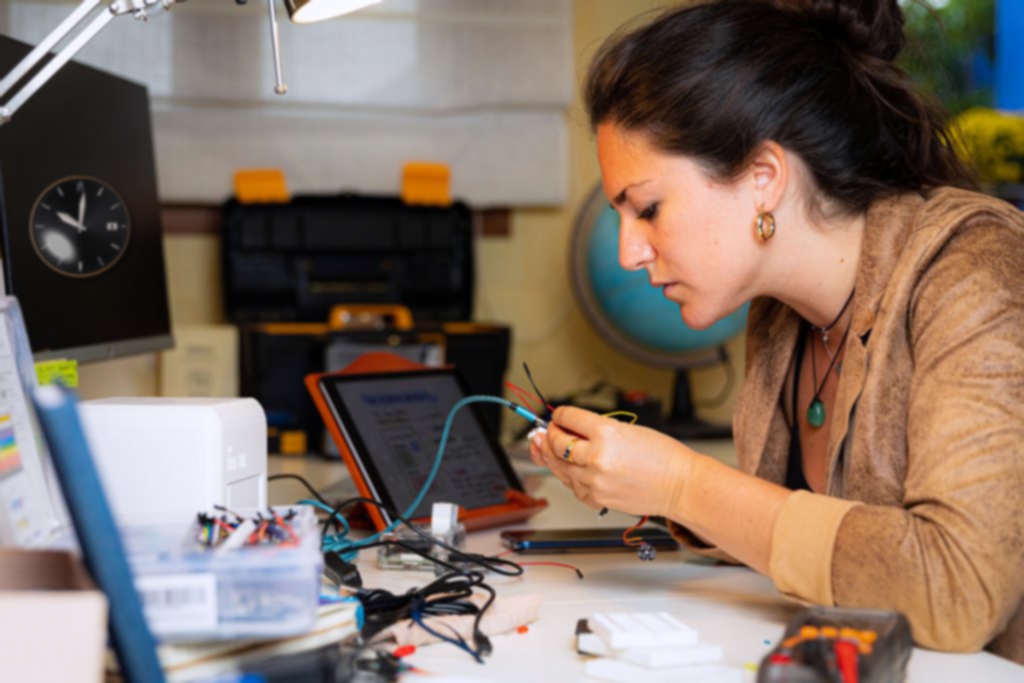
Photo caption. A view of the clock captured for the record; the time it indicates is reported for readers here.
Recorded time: 10:01
